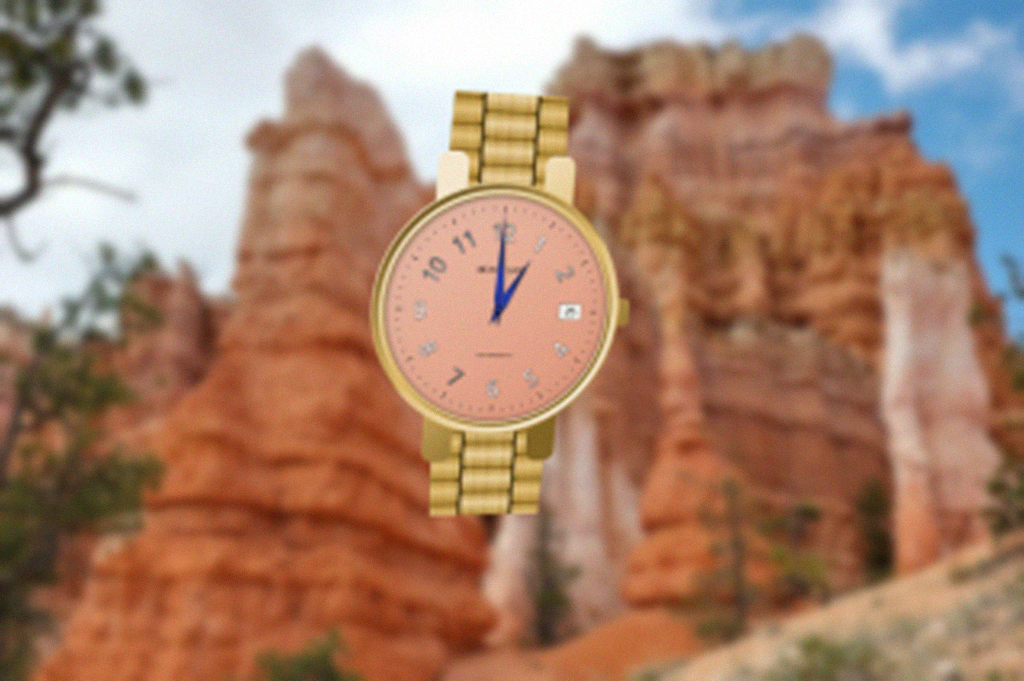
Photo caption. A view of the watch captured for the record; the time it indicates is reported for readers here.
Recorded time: 1:00
